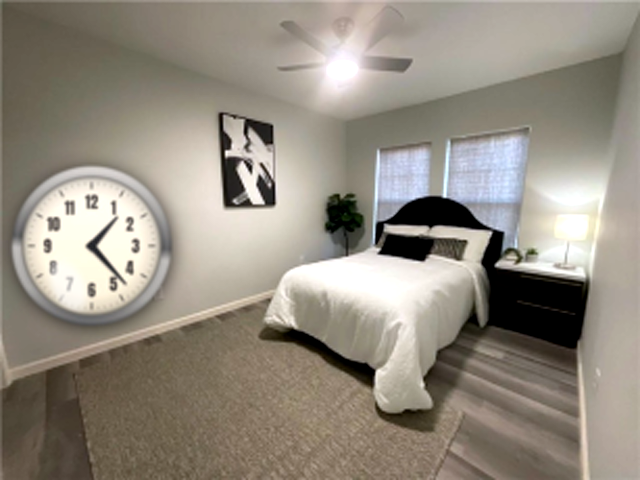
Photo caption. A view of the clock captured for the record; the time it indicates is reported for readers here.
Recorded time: 1:23
